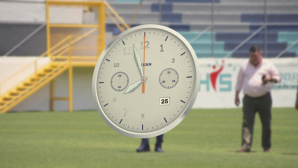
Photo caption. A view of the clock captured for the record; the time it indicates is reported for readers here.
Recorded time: 7:57
